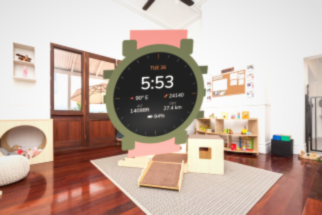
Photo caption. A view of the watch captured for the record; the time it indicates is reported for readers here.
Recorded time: 5:53
